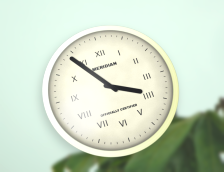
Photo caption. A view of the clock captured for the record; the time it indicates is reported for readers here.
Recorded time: 3:54
